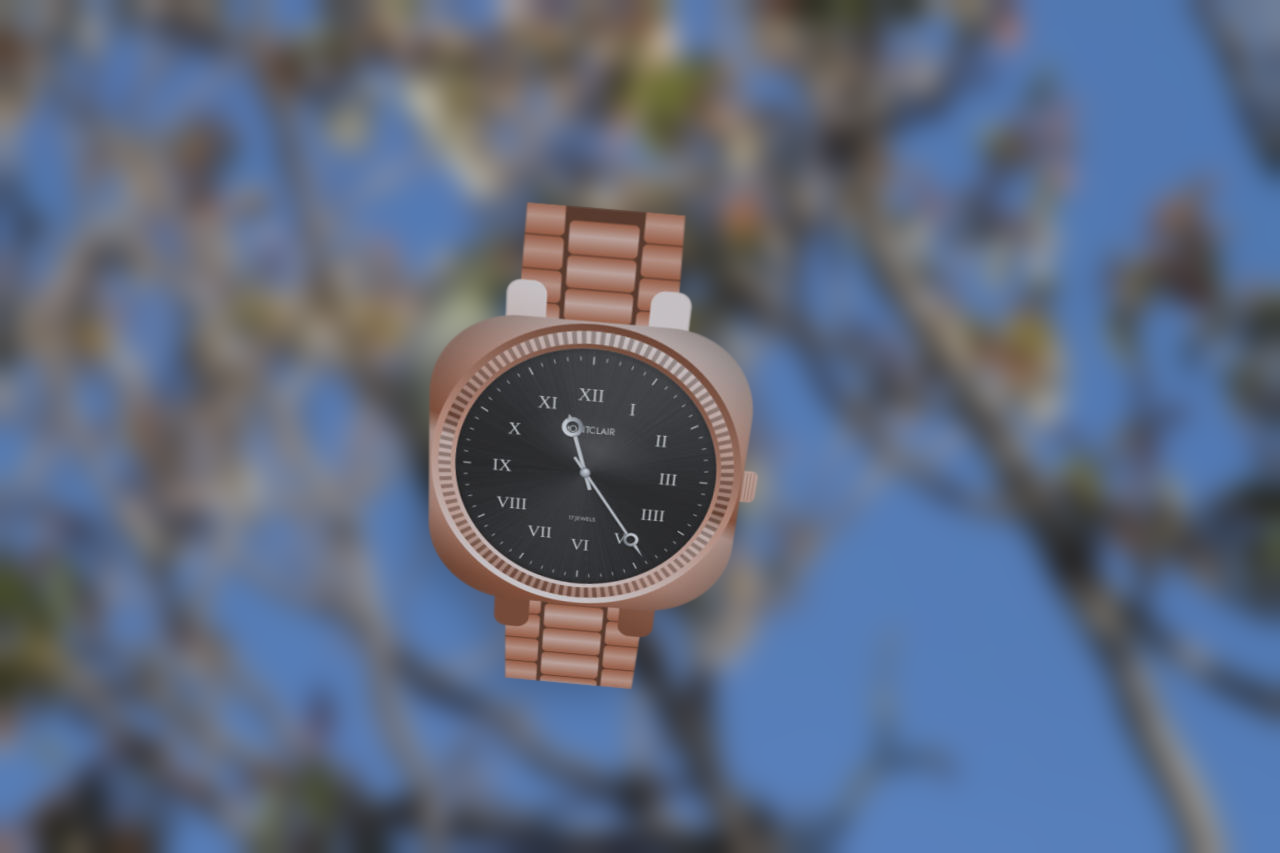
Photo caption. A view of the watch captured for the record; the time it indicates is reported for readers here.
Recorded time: 11:24
